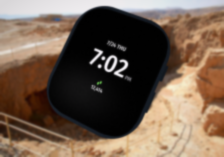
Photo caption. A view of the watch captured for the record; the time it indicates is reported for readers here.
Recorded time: 7:02
